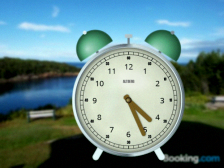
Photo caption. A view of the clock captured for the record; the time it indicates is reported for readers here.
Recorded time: 4:26
